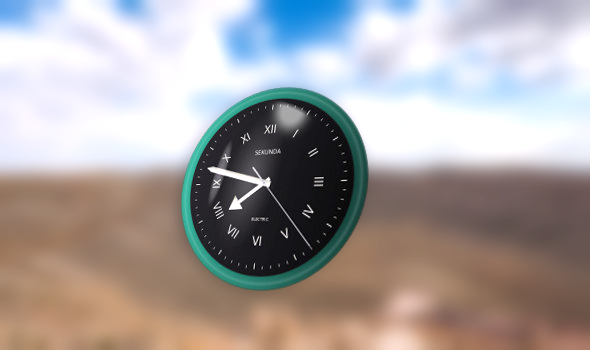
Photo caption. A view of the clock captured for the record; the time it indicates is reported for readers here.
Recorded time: 7:47:23
